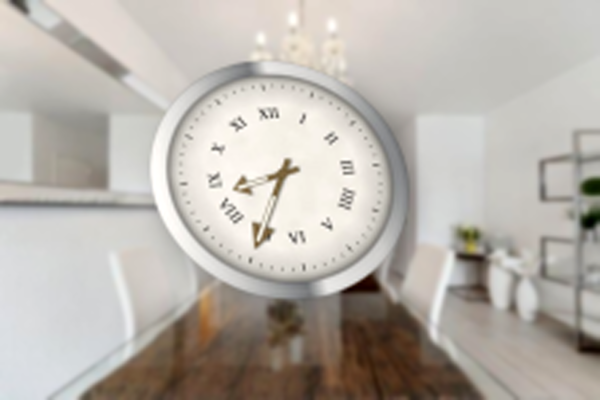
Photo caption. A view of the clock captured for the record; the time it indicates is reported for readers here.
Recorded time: 8:35
